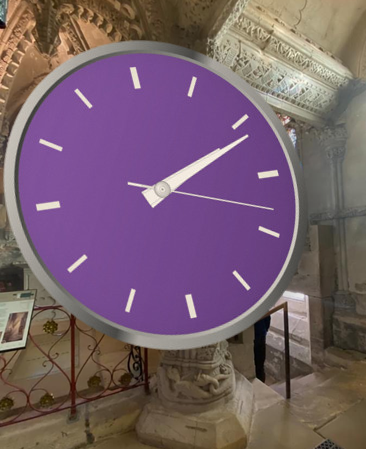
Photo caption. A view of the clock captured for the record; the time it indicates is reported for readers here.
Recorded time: 2:11:18
